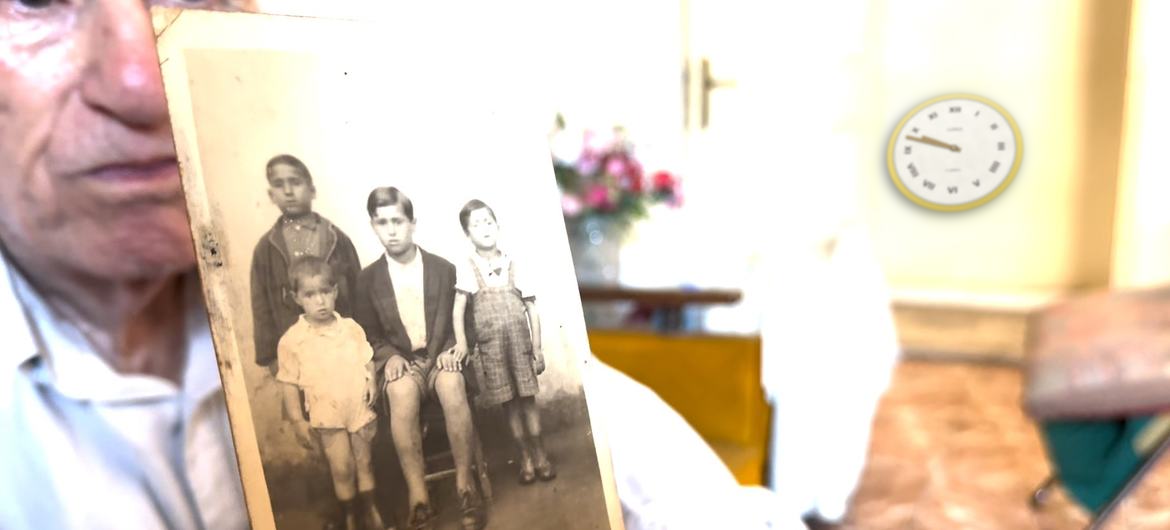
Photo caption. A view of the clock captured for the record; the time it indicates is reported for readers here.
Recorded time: 9:48
